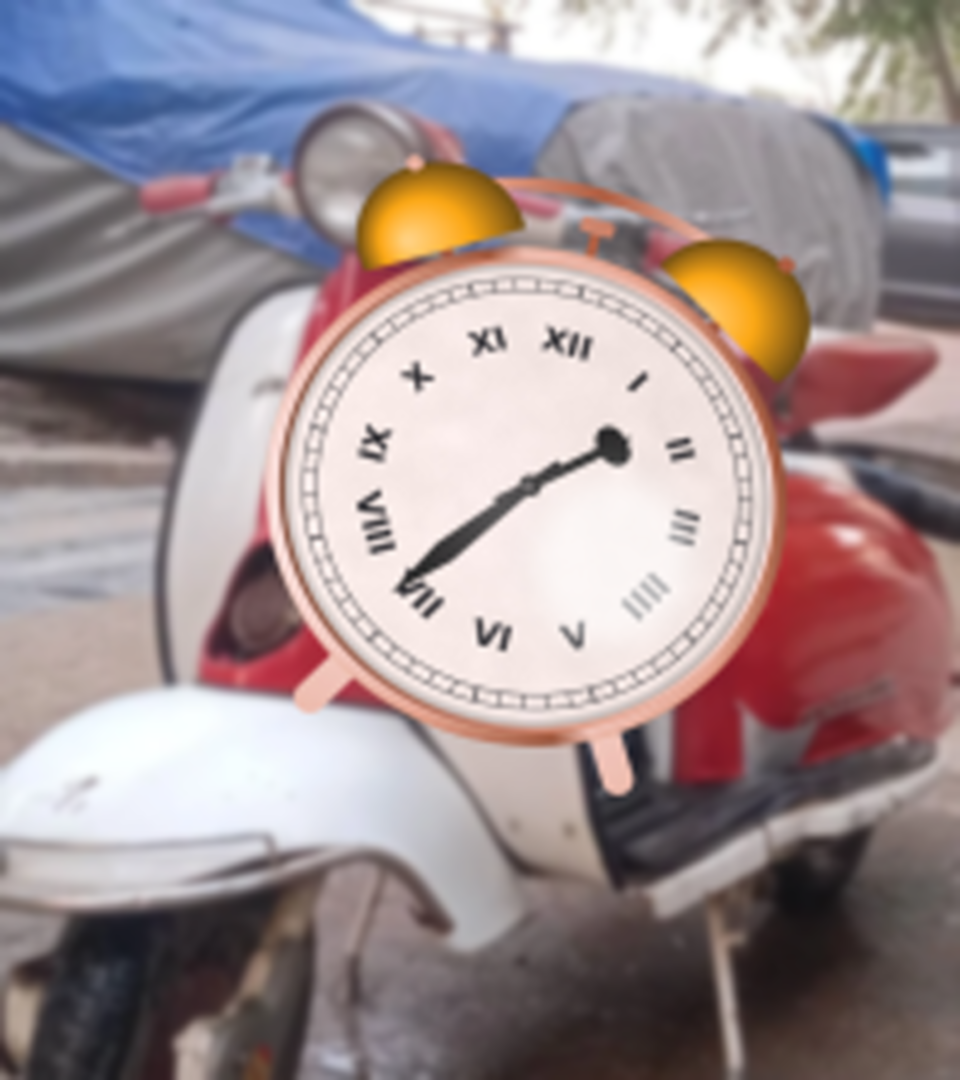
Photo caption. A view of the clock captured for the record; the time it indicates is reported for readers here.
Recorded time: 1:36
